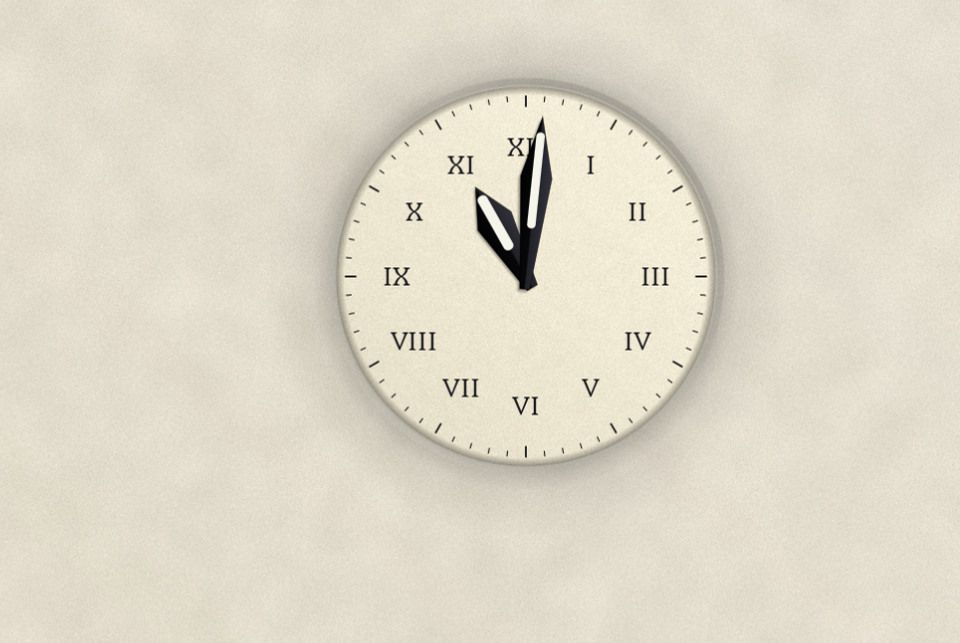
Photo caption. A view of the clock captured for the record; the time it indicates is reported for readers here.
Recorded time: 11:01
